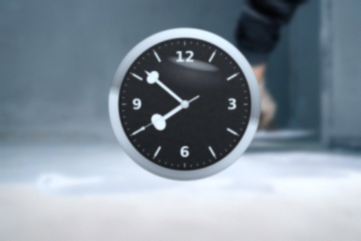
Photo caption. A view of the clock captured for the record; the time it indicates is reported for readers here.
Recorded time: 7:51:40
